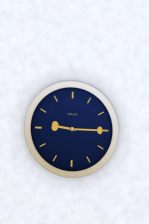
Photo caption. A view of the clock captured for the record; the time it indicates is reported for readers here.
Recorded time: 9:15
